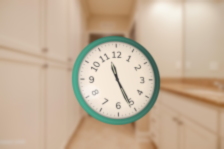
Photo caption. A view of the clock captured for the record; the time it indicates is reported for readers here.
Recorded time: 11:26
